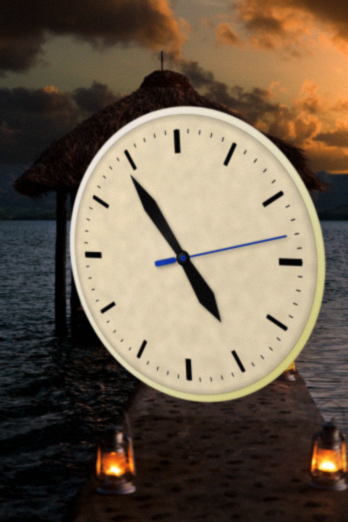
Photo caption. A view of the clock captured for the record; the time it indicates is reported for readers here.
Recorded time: 4:54:13
